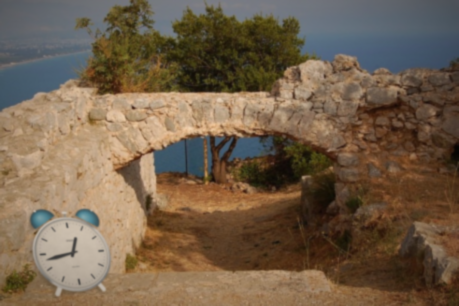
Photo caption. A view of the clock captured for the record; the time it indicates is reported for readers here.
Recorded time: 12:43
